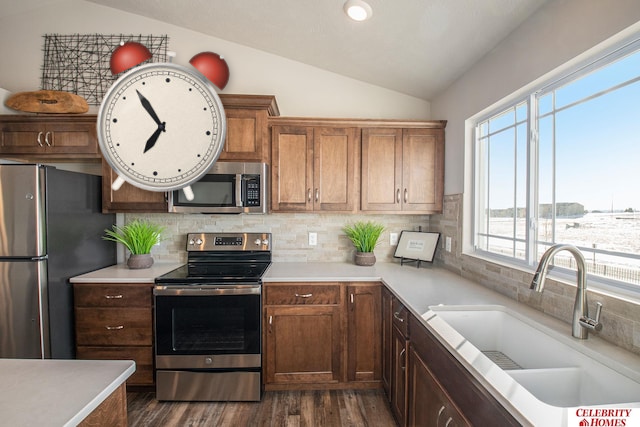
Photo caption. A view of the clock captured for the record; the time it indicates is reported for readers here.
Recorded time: 6:53
